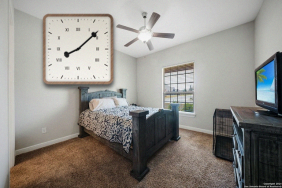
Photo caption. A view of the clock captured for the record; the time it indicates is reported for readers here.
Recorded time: 8:08
